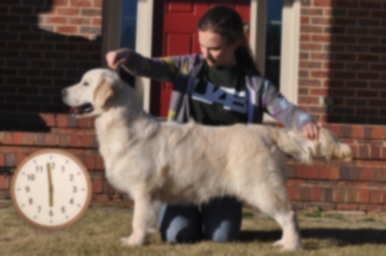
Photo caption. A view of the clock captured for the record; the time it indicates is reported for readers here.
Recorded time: 5:59
